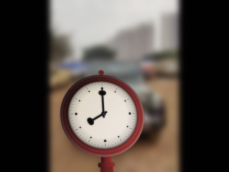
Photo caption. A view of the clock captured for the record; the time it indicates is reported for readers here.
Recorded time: 8:00
